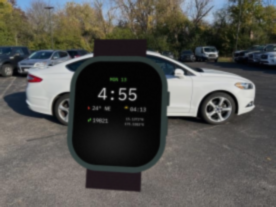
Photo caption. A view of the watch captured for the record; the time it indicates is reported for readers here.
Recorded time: 4:55
